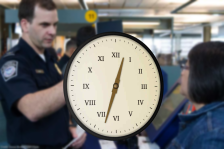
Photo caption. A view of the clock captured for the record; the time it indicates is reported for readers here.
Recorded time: 12:33
